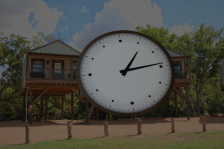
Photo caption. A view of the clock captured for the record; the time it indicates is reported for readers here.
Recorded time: 1:14
